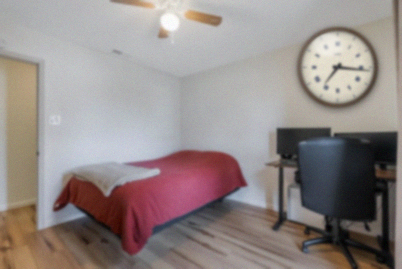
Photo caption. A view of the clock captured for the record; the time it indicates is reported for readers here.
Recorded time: 7:16
